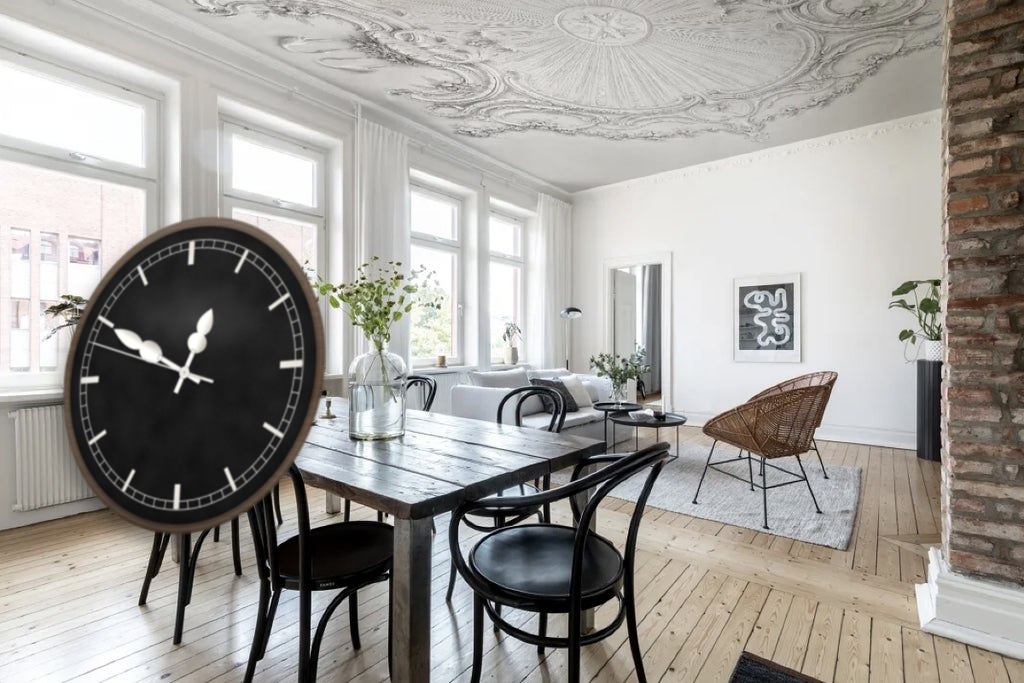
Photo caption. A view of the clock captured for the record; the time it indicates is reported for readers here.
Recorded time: 12:49:48
